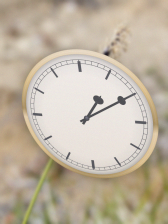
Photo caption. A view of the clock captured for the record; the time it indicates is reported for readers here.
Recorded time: 1:10
